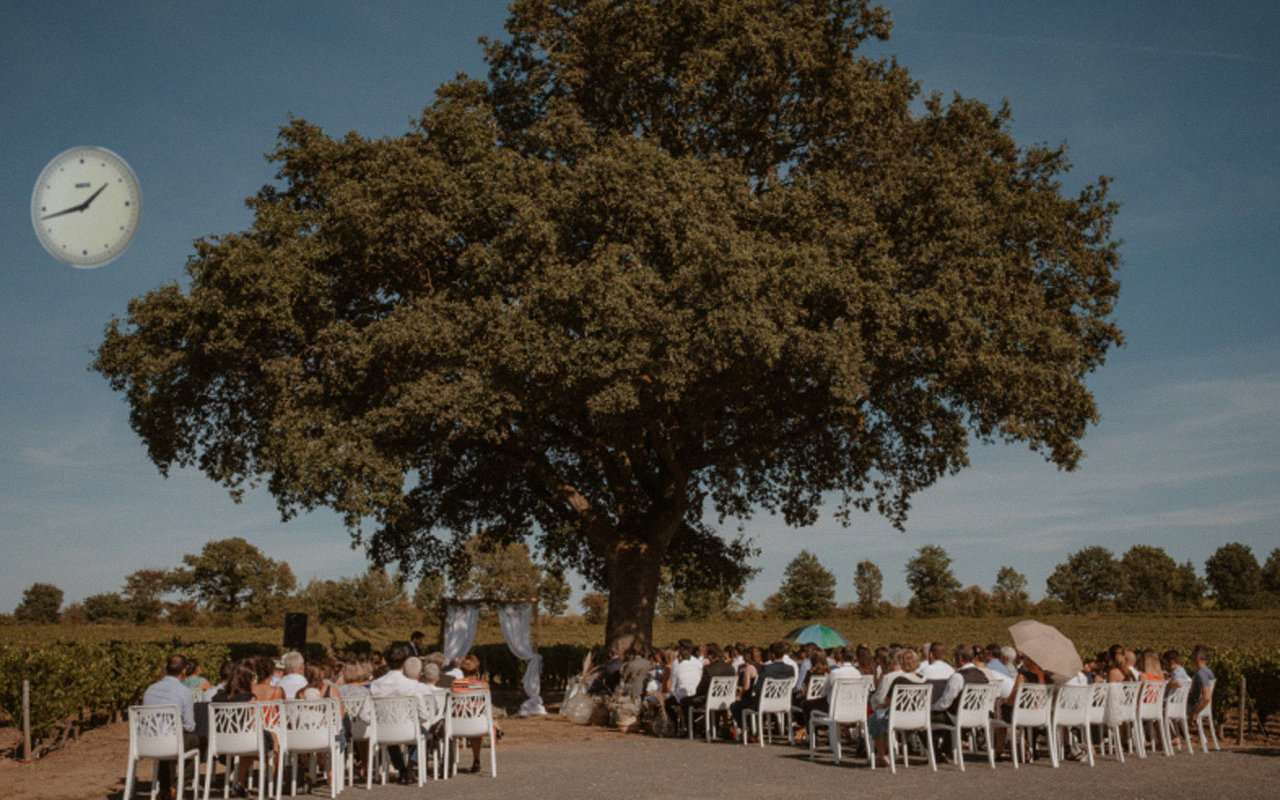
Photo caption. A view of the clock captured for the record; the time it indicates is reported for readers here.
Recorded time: 1:43
